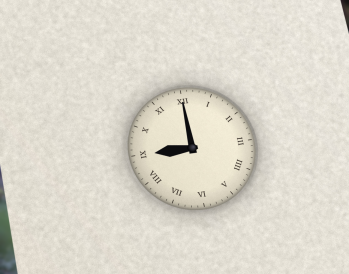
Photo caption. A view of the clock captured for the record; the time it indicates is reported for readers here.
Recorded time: 9:00
